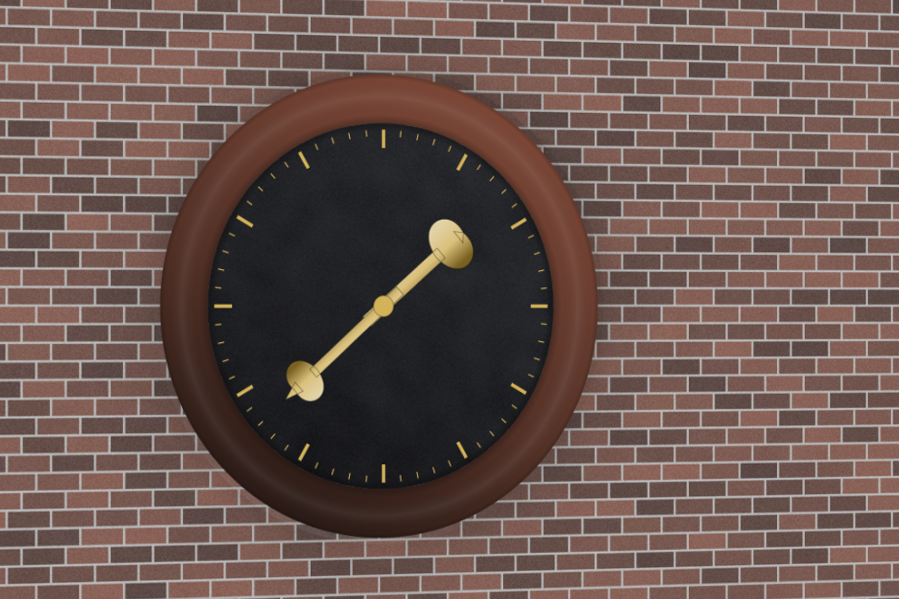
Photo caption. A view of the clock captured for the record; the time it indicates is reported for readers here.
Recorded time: 1:38
